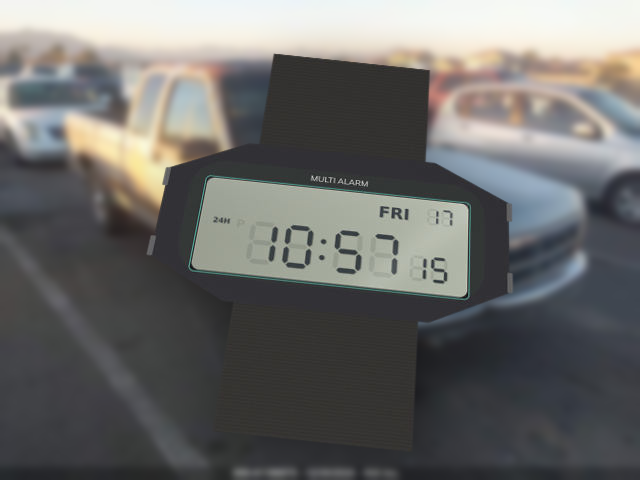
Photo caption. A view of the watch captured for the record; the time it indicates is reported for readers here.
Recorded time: 10:57:15
